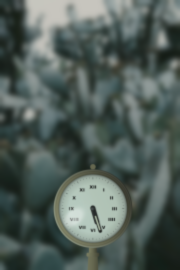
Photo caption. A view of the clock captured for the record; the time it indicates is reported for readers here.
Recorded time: 5:27
